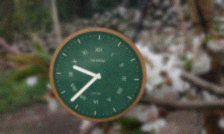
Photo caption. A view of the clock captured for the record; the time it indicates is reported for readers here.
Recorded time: 9:37
